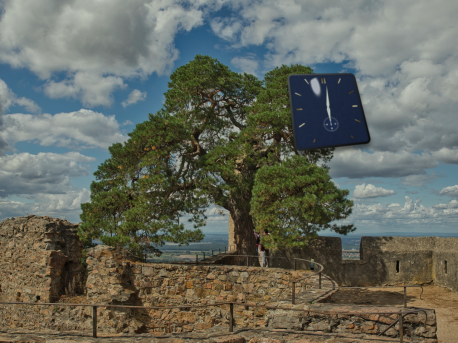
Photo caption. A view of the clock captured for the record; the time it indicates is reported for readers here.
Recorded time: 6:01
